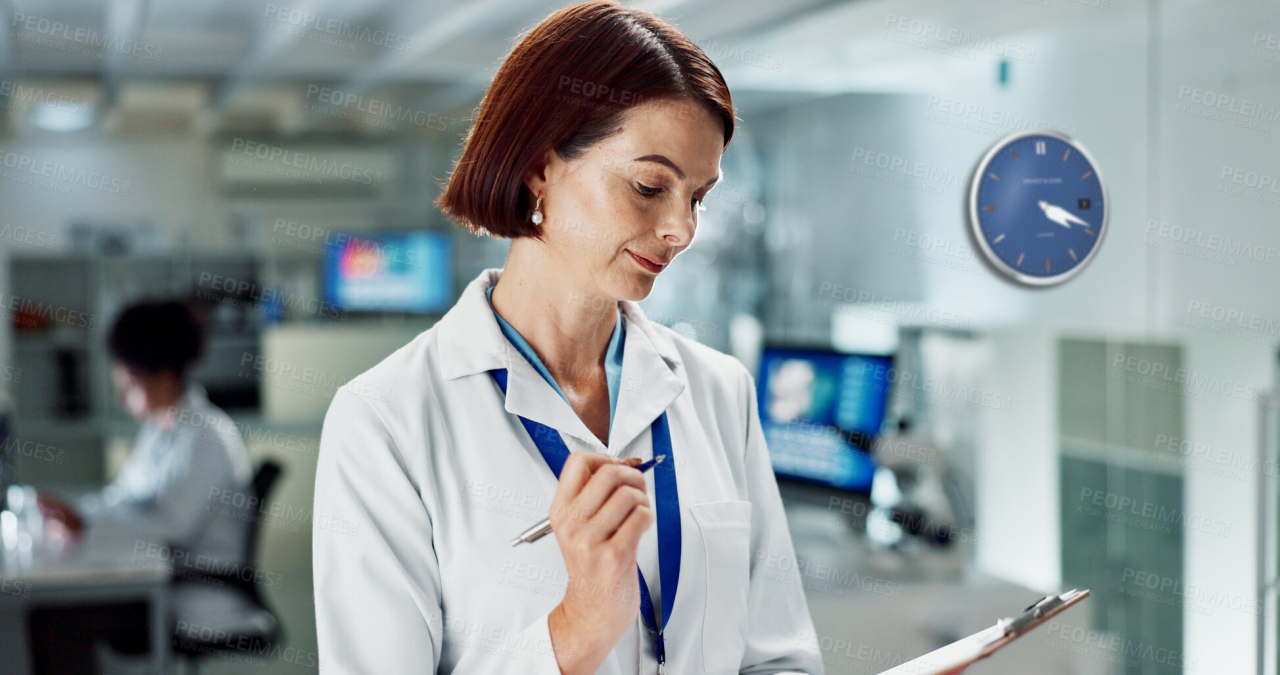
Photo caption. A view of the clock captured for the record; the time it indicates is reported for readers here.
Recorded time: 4:19
